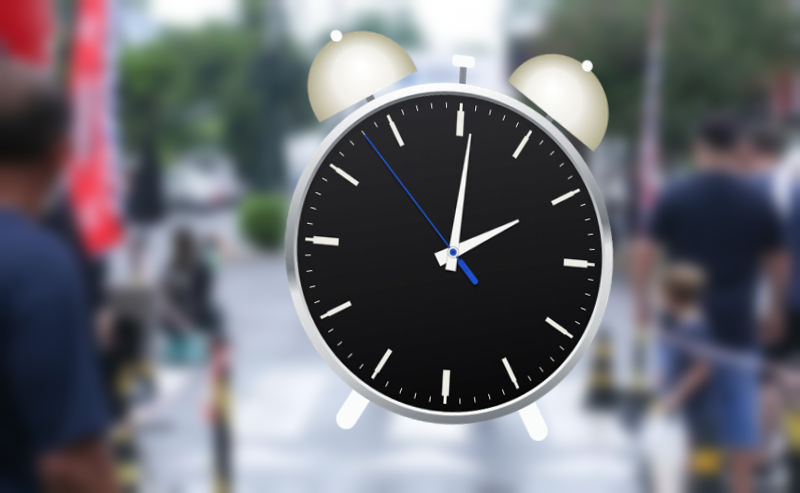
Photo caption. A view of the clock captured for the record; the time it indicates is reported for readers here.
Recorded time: 2:00:53
